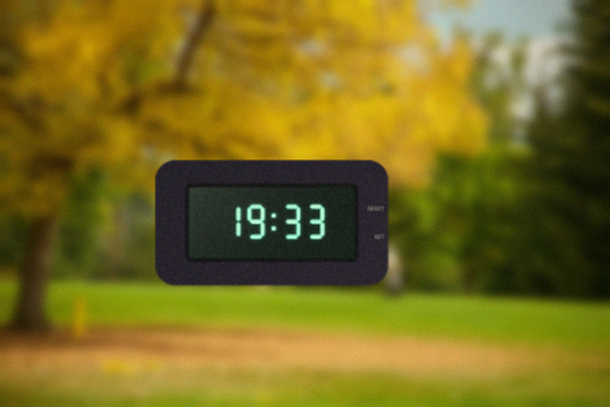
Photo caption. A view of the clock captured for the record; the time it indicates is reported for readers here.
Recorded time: 19:33
